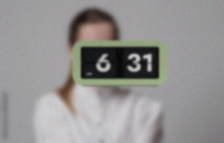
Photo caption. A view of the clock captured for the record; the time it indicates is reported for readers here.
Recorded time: 6:31
